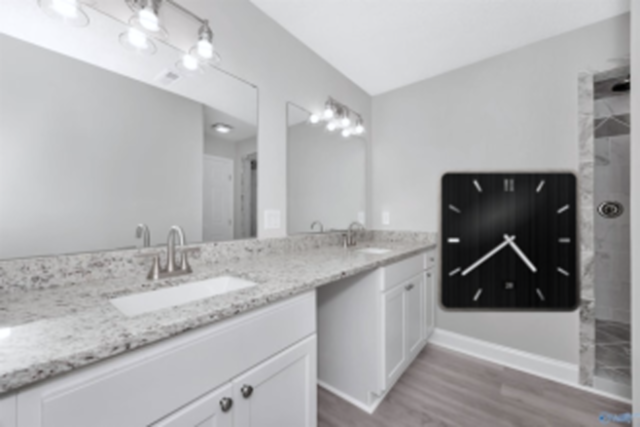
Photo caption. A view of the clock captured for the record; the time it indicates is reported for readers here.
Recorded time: 4:39
